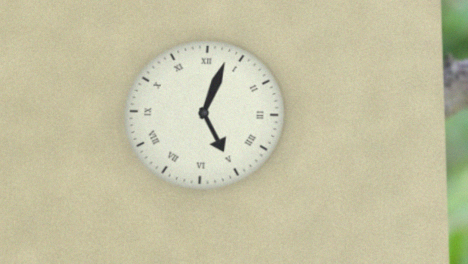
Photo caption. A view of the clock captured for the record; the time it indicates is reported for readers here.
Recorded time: 5:03
